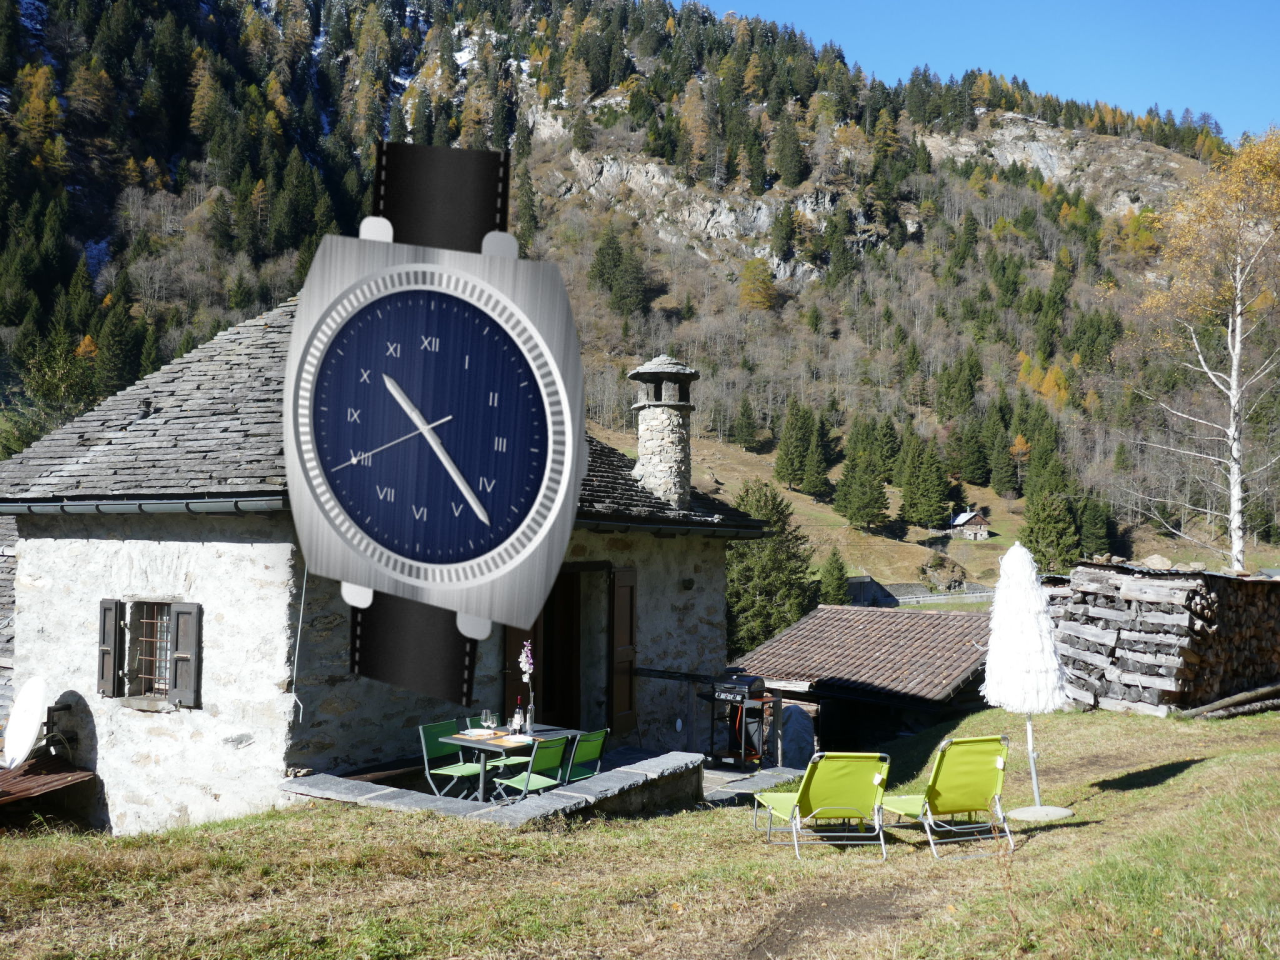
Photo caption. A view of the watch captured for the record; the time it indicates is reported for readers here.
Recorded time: 10:22:40
